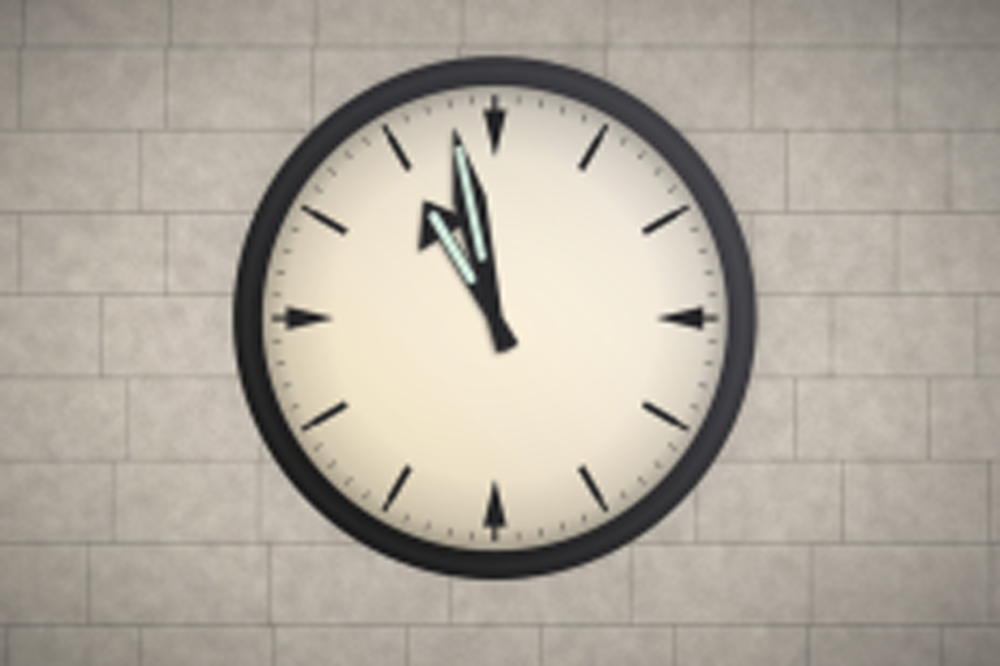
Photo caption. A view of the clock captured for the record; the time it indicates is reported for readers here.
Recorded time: 10:58
